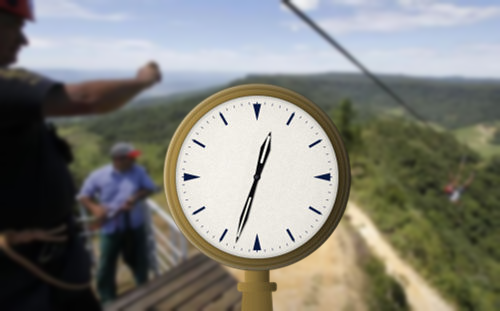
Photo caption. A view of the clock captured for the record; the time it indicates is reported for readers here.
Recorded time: 12:33
